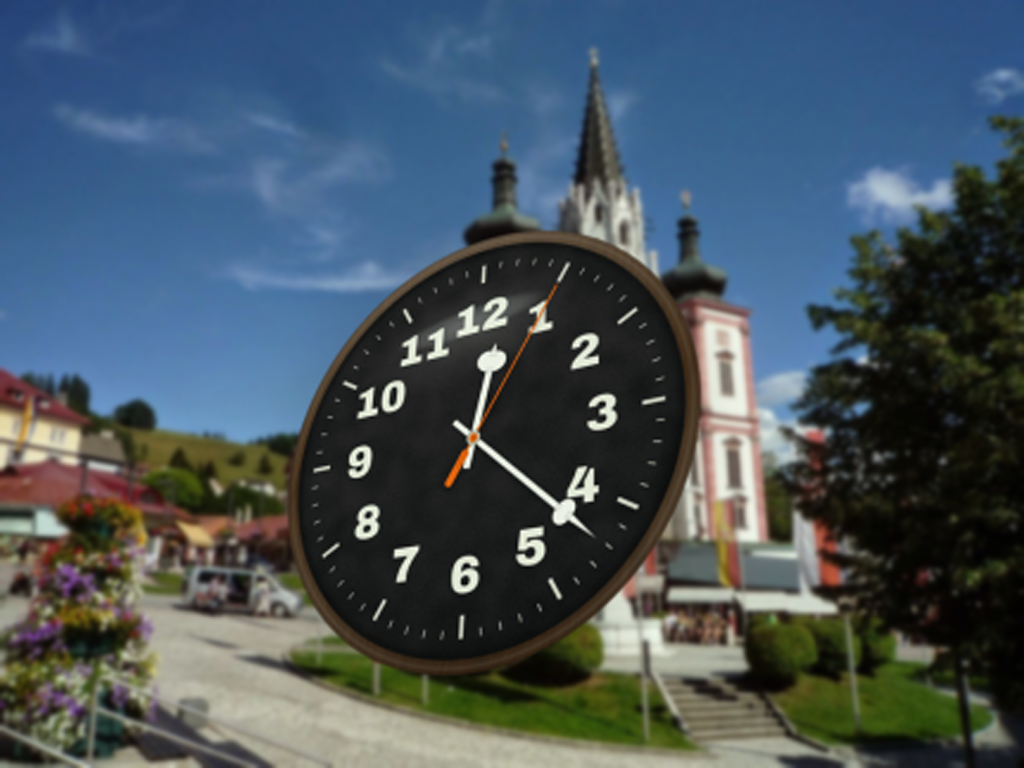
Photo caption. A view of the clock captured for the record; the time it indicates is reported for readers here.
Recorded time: 12:22:05
